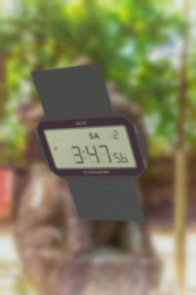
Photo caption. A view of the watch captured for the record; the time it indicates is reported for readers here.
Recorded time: 3:47
